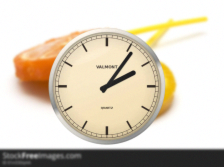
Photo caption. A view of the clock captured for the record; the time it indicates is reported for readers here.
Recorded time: 2:06
